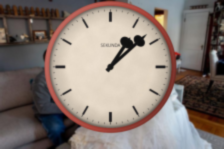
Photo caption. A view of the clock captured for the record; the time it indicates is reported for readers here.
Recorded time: 1:08
